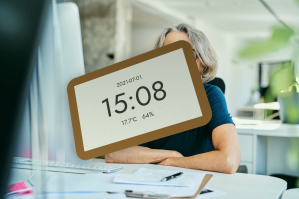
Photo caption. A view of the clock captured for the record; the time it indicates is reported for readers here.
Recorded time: 15:08
